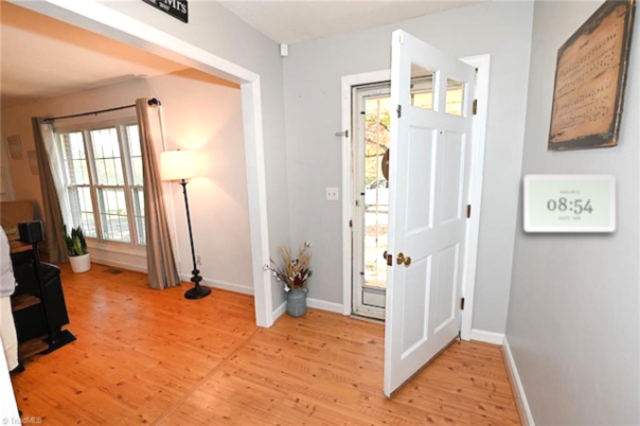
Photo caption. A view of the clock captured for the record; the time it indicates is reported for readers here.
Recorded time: 8:54
